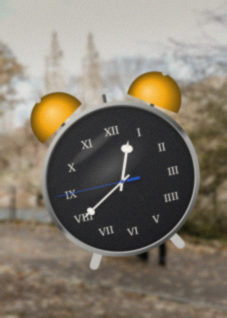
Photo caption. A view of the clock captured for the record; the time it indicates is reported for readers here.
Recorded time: 12:39:45
